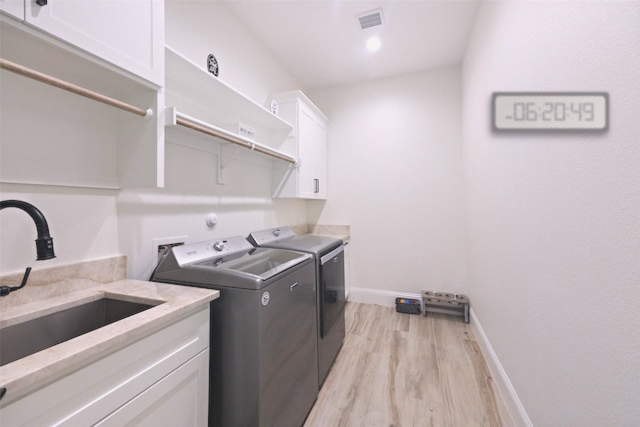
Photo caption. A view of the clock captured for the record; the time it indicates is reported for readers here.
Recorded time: 6:20:49
